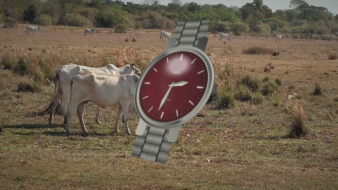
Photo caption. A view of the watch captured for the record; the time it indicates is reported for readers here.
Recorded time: 2:32
